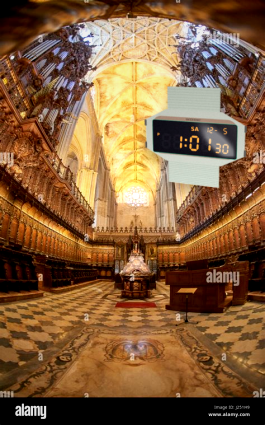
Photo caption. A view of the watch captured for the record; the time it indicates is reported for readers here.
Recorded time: 1:01:30
